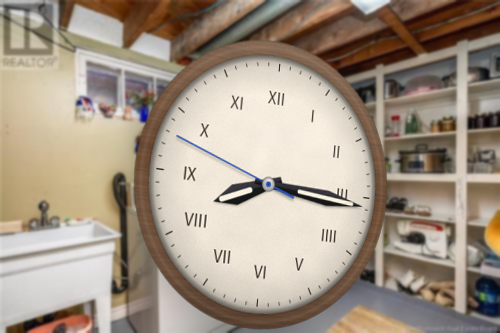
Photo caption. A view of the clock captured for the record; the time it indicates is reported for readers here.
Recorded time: 8:15:48
